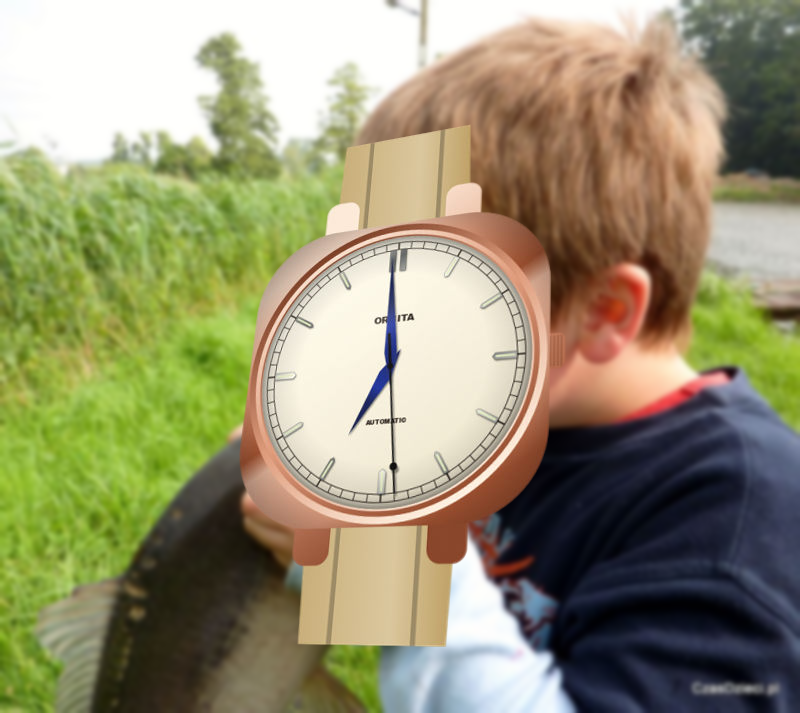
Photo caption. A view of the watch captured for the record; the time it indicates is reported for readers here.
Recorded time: 6:59:29
